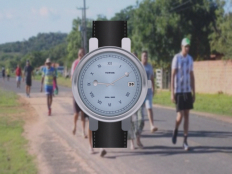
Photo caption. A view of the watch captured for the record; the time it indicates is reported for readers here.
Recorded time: 9:10
